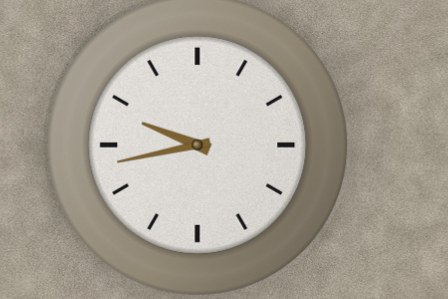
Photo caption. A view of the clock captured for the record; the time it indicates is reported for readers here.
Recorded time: 9:43
